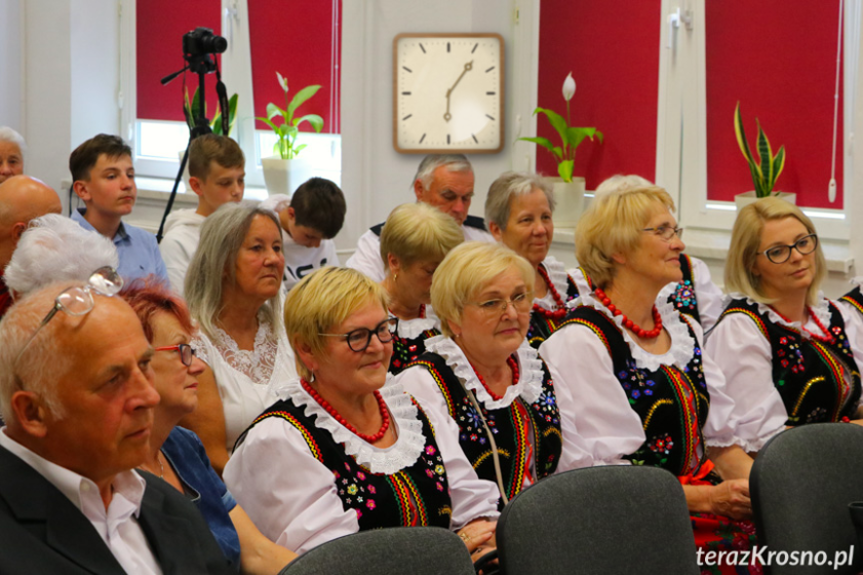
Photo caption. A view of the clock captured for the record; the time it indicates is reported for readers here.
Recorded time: 6:06
